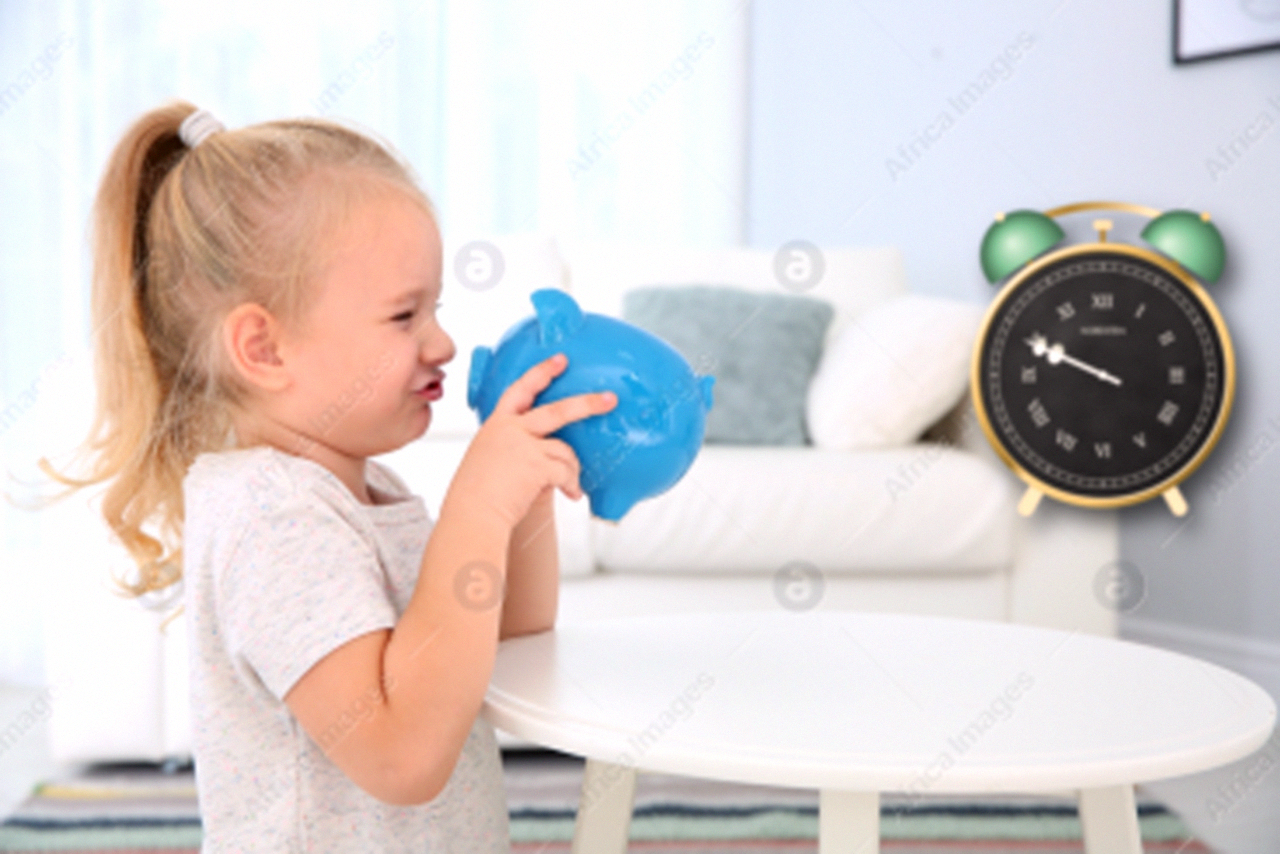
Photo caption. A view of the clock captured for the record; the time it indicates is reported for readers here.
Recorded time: 9:49
